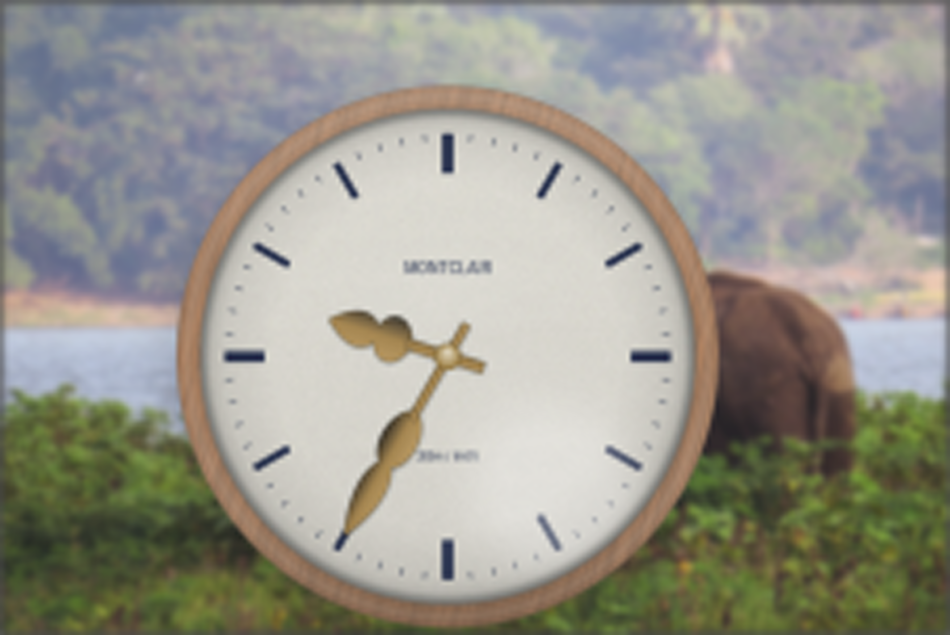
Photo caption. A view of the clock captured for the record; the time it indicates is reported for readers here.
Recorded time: 9:35
